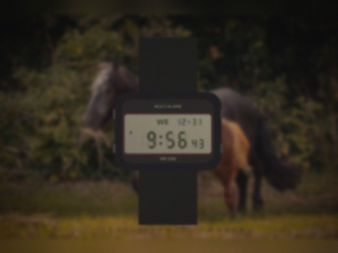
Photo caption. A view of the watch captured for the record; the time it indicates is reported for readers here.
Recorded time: 9:56
